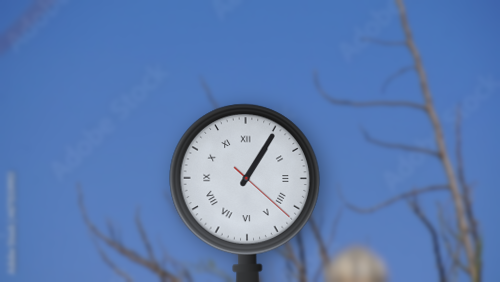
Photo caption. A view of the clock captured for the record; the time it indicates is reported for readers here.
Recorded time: 1:05:22
